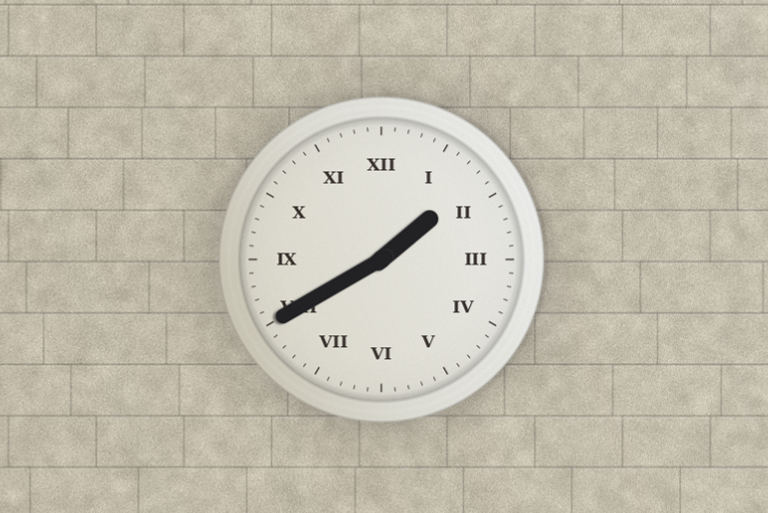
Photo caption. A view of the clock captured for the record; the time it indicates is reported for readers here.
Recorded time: 1:40
